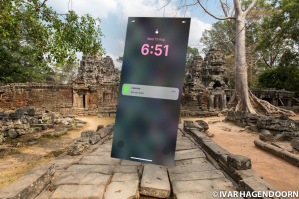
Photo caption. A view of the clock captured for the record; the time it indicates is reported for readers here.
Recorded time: 6:51
